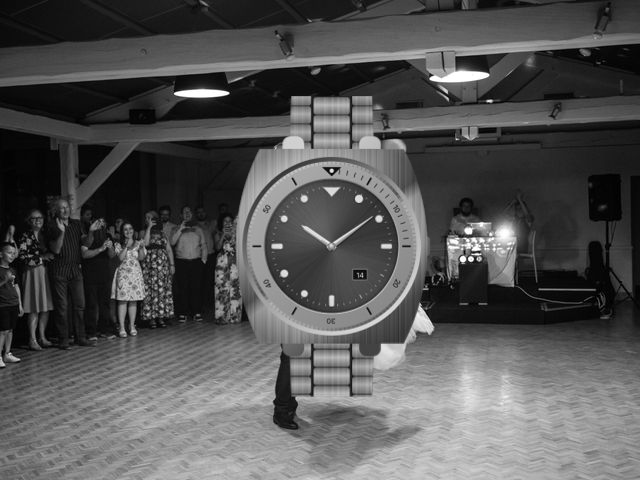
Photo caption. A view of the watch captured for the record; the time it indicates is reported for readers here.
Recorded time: 10:09
